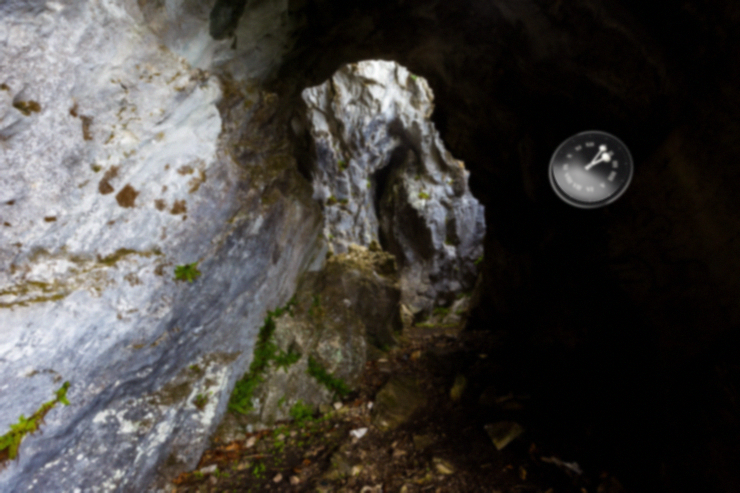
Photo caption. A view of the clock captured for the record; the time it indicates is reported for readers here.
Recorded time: 2:06
